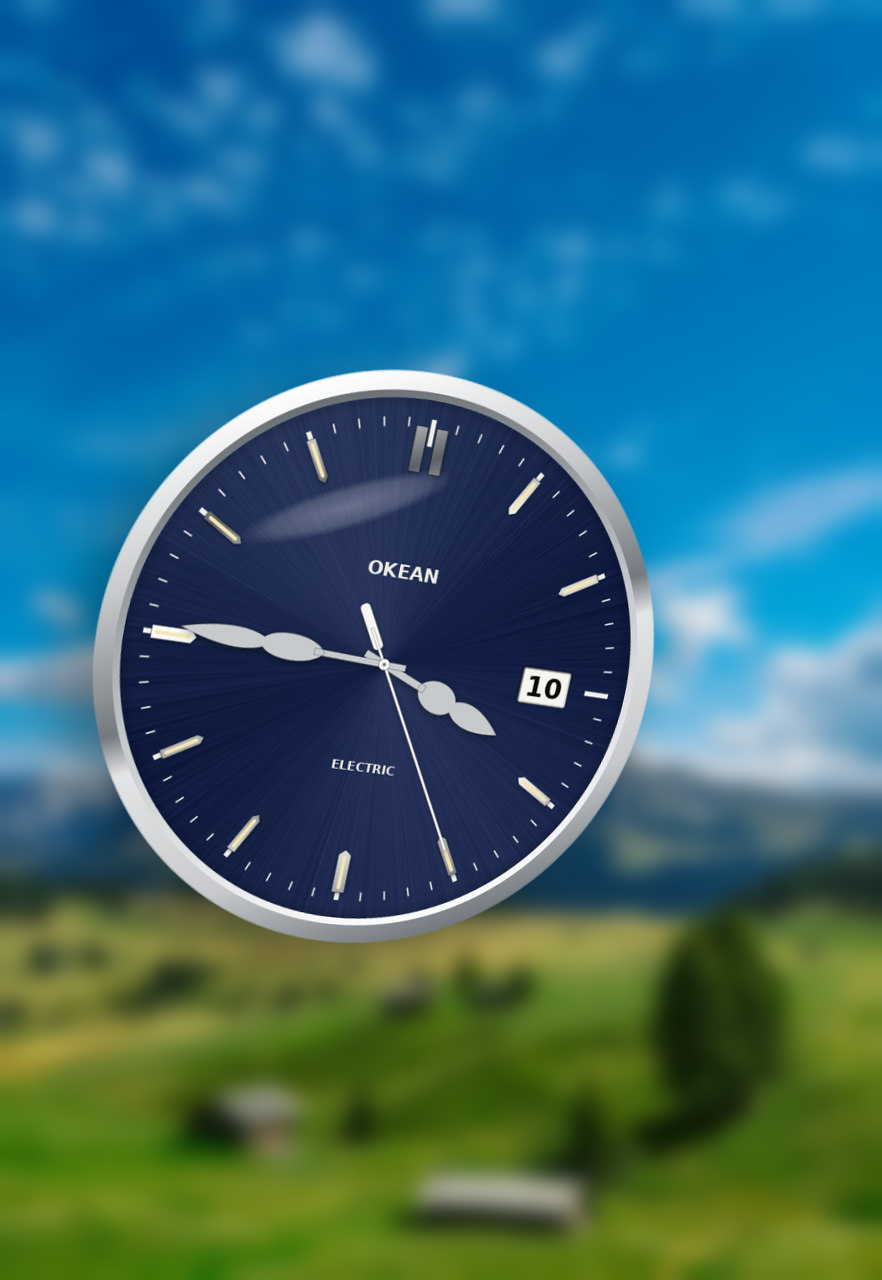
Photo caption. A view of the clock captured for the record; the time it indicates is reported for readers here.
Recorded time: 3:45:25
